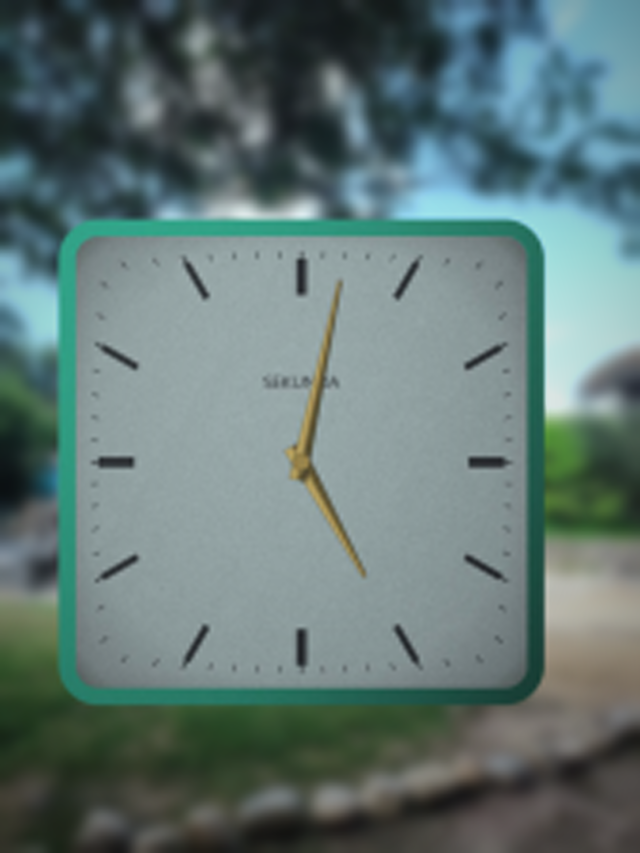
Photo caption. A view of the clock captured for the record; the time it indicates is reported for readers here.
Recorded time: 5:02
